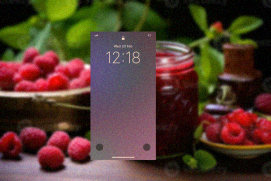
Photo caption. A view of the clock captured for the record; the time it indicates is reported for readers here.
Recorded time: 12:18
